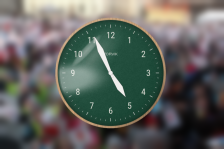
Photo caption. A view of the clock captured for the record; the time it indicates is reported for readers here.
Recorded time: 4:56
